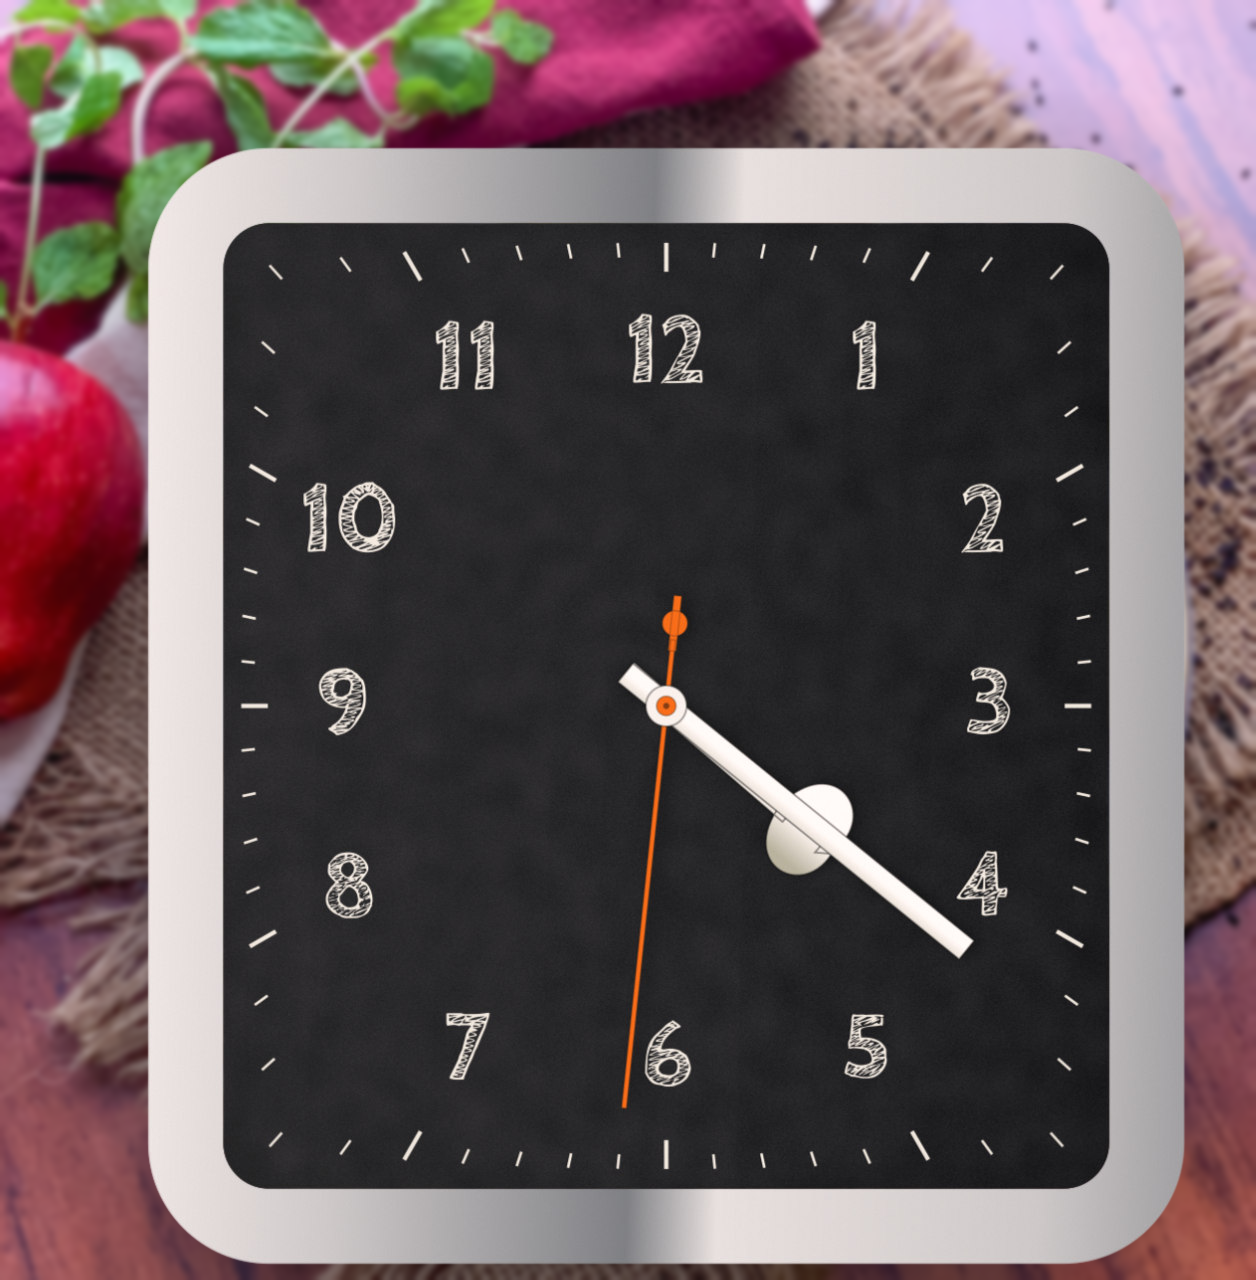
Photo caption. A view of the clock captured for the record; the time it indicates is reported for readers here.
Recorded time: 4:21:31
